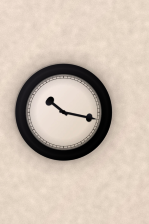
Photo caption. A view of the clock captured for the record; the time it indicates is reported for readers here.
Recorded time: 10:17
